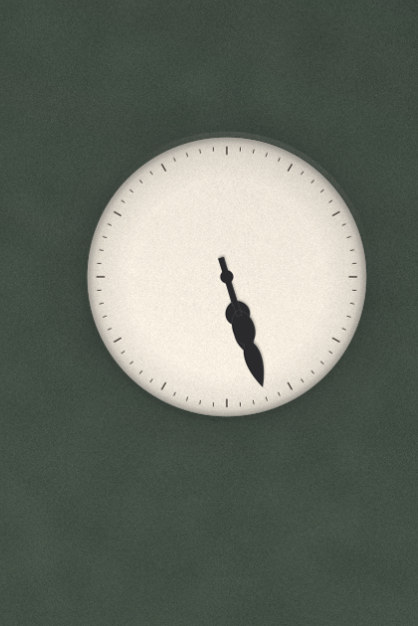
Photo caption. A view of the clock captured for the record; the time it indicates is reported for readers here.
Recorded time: 5:27
